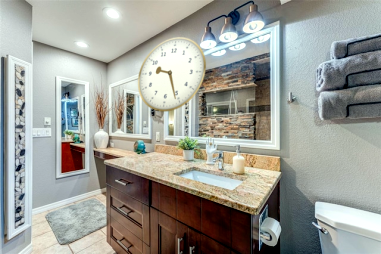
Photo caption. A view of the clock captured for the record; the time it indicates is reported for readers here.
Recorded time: 9:26
